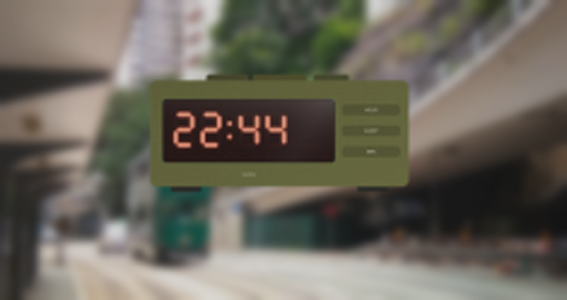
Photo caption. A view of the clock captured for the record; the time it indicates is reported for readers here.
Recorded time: 22:44
